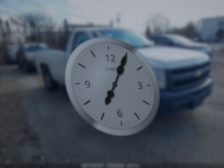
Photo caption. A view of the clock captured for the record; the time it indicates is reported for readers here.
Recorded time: 7:05
